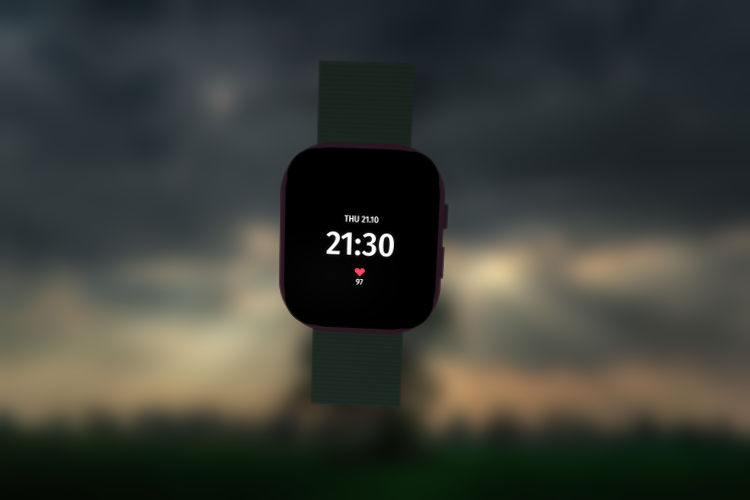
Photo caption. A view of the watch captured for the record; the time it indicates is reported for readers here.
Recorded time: 21:30
